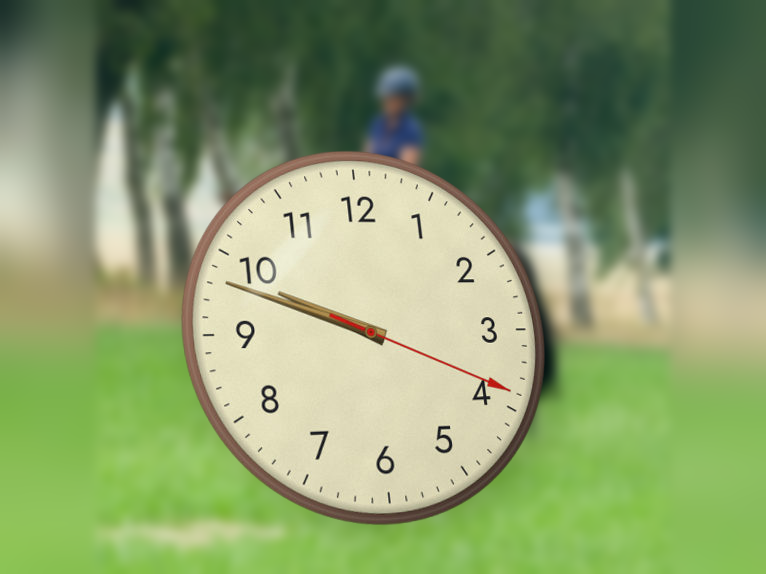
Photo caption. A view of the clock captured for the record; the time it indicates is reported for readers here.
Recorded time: 9:48:19
